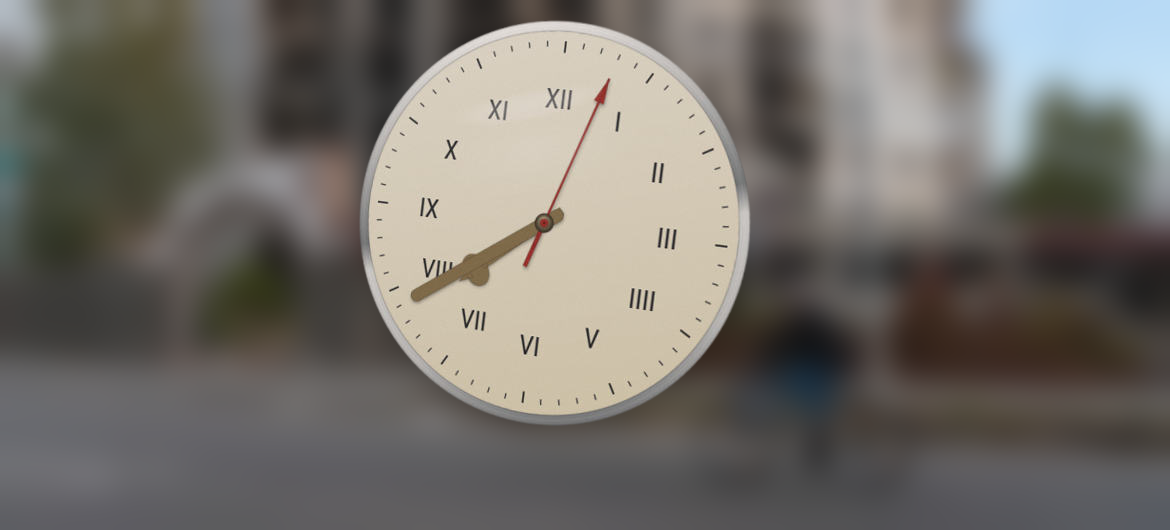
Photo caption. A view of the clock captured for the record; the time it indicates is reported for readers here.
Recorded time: 7:39:03
